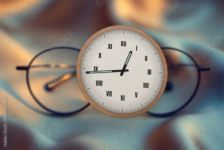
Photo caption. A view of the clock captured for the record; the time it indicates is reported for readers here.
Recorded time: 12:44
